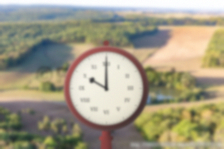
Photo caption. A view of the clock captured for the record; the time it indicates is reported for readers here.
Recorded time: 10:00
